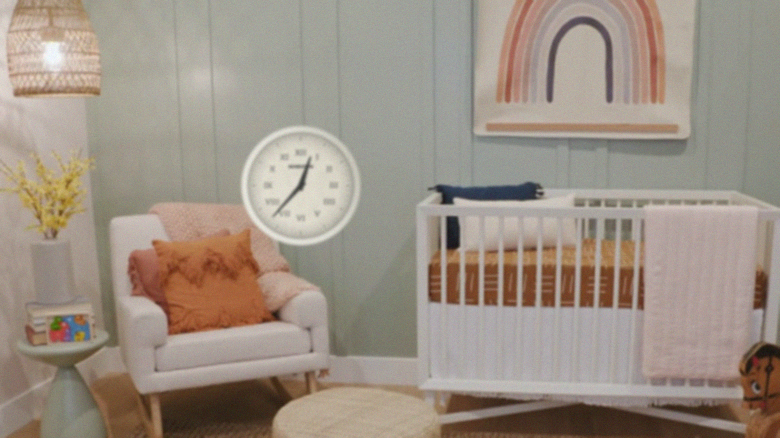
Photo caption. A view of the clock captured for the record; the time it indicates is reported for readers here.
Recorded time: 12:37
